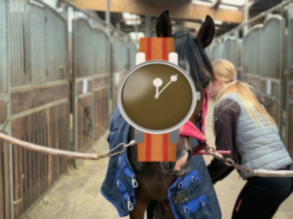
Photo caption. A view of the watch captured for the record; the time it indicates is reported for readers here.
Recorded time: 12:07
